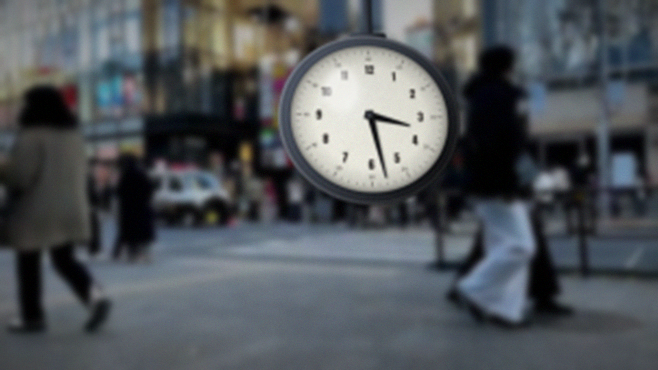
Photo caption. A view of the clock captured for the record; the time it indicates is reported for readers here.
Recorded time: 3:28
